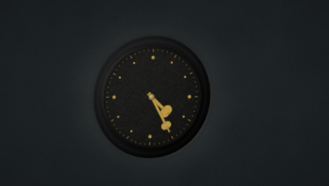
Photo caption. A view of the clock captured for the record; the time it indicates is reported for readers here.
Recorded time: 4:25
